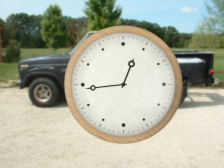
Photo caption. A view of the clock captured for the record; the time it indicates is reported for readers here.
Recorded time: 12:44
